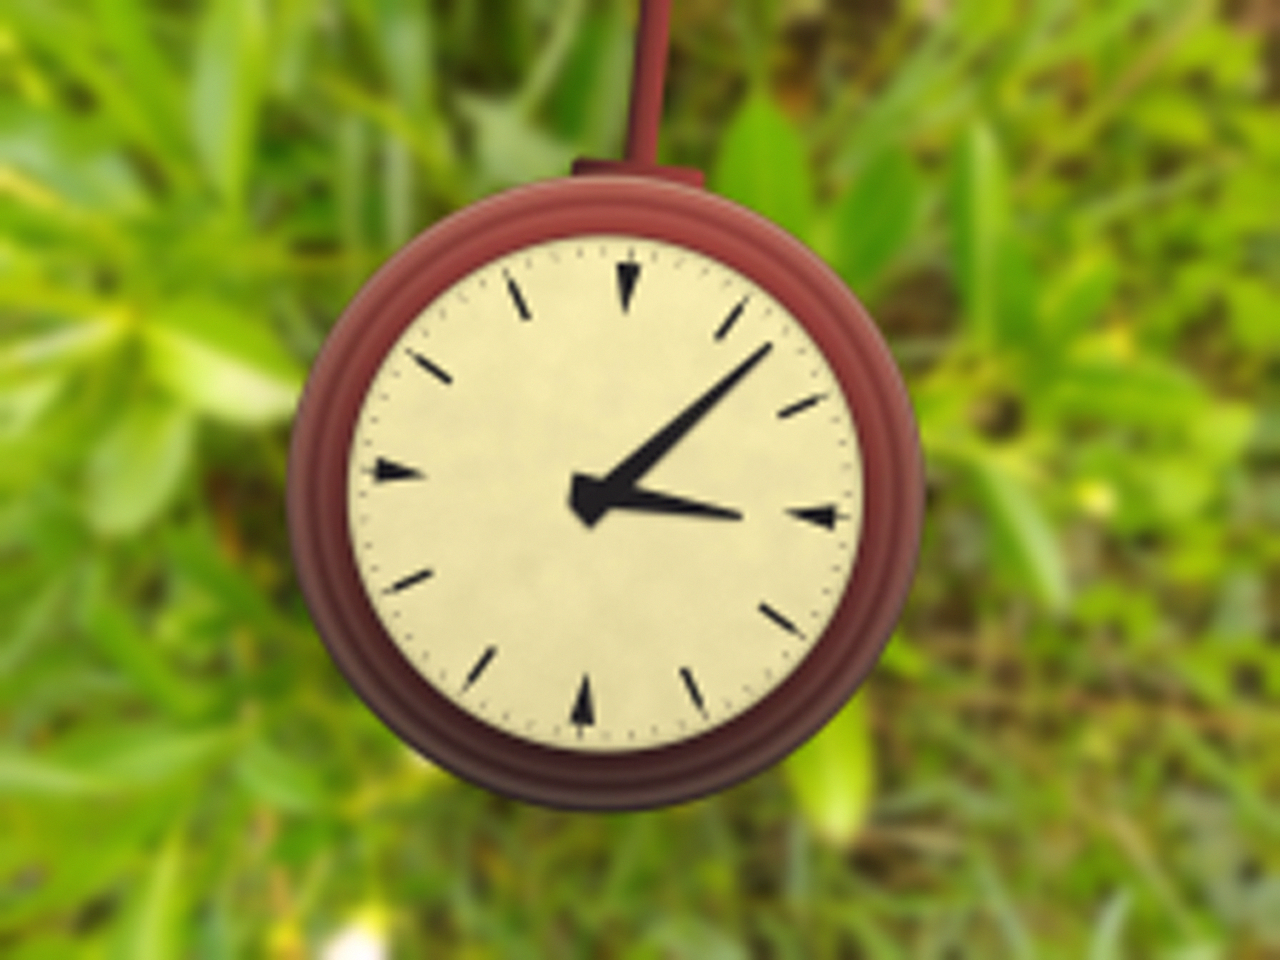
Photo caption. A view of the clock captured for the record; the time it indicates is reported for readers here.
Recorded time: 3:07
